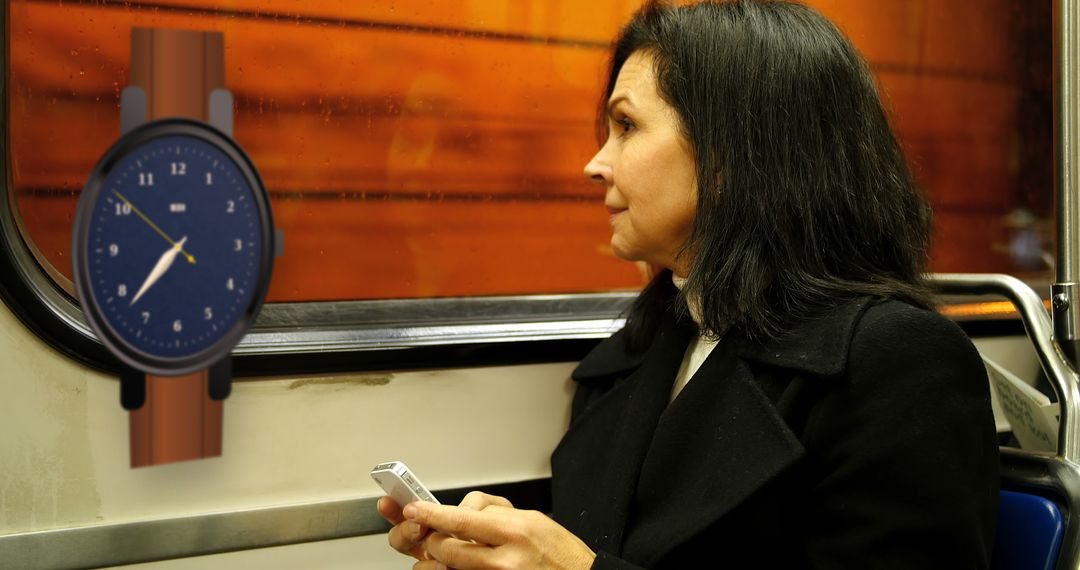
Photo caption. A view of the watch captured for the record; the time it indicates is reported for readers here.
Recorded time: 7:37:51
